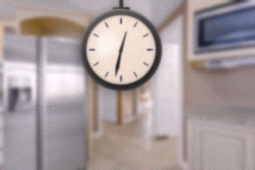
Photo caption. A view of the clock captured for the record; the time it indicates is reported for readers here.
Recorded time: 12:32
